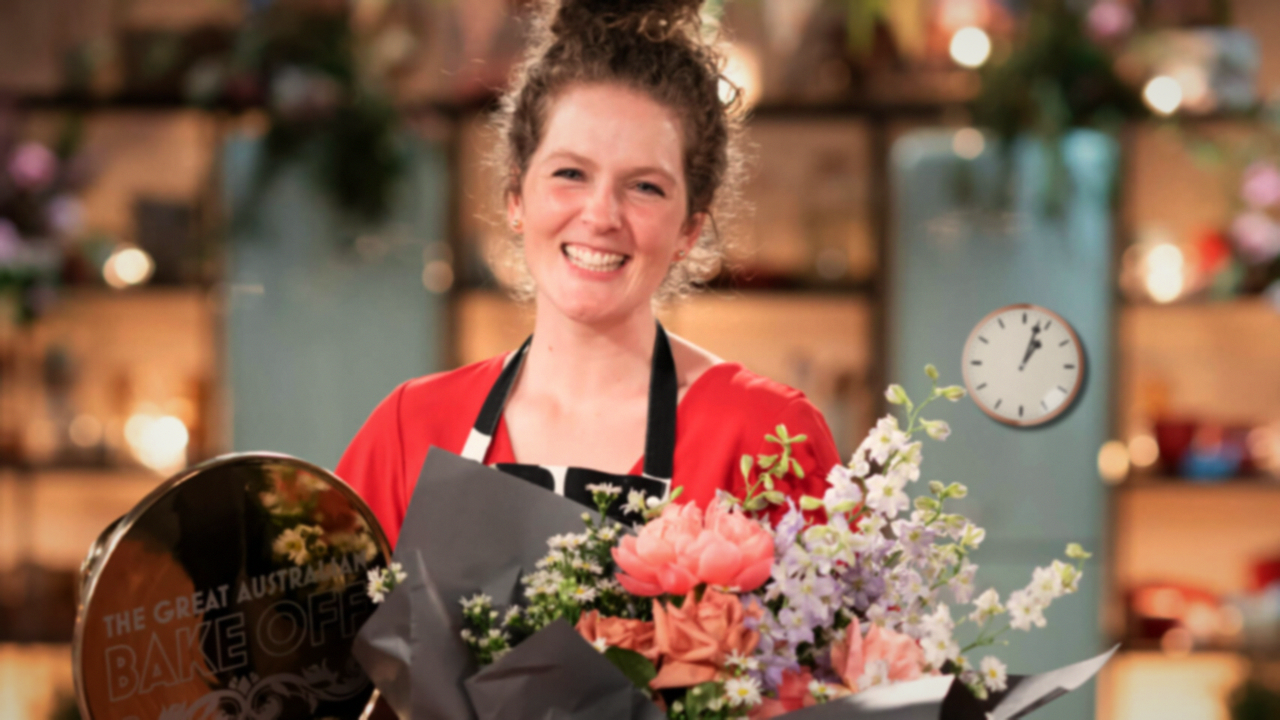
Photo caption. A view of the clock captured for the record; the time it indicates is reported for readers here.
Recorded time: 1:03
